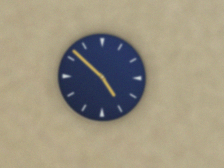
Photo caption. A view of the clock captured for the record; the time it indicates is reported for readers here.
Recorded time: 4:52
